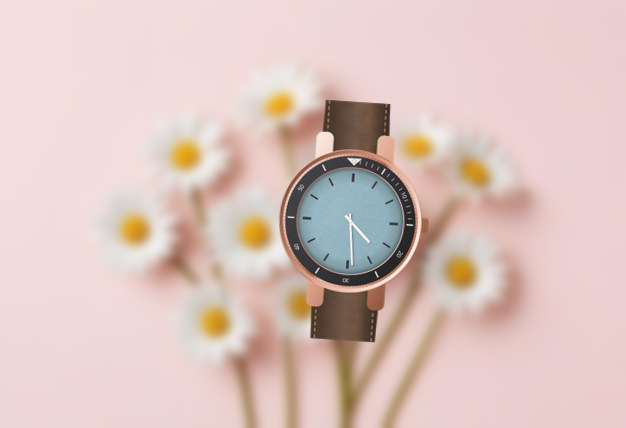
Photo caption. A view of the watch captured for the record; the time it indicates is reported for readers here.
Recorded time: 4:29
